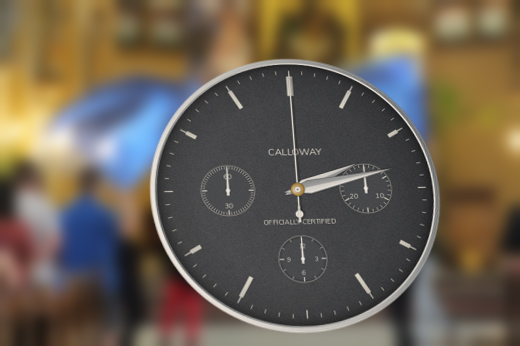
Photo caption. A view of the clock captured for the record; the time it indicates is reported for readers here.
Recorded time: 2:13
